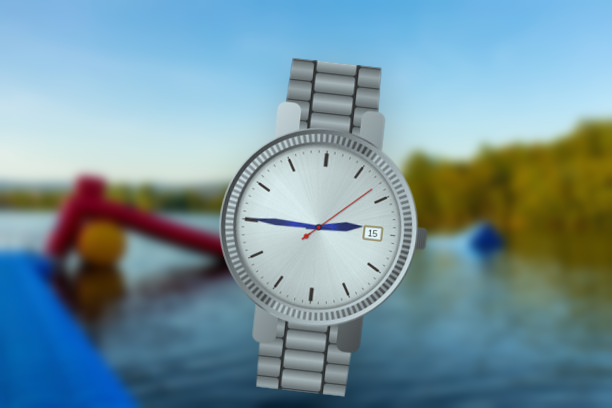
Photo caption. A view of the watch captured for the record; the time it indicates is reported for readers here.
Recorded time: 2:45:08
